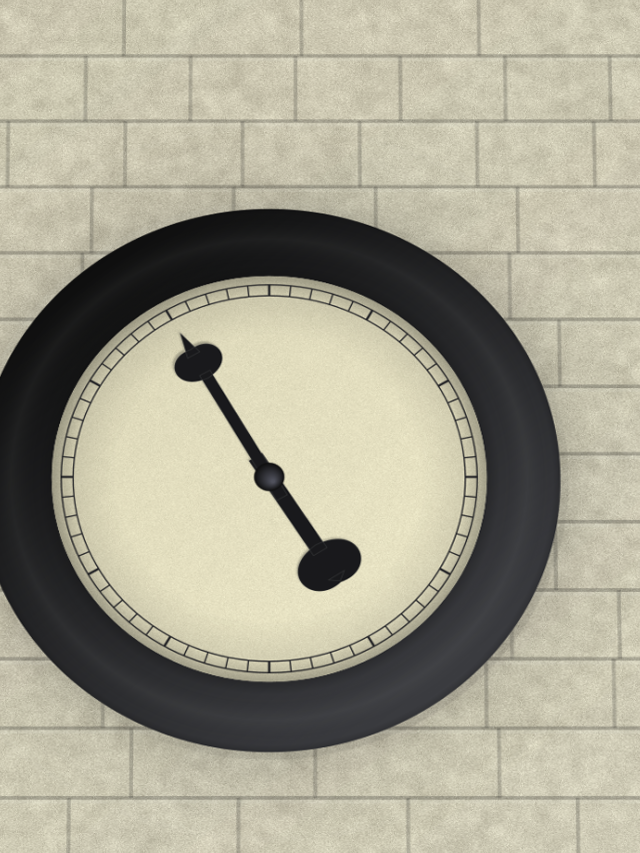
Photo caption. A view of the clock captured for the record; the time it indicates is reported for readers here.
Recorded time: 4:55
